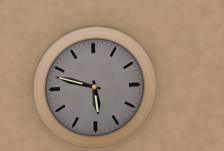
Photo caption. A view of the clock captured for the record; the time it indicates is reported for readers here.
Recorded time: 5:48
